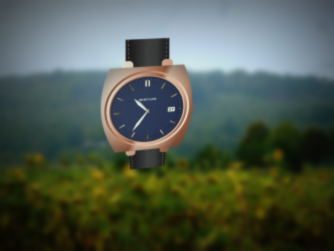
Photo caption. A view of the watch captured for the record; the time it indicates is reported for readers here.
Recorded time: 10:36
